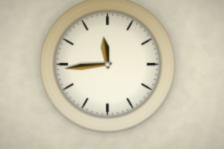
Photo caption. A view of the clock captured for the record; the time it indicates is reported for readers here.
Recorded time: 11:44
